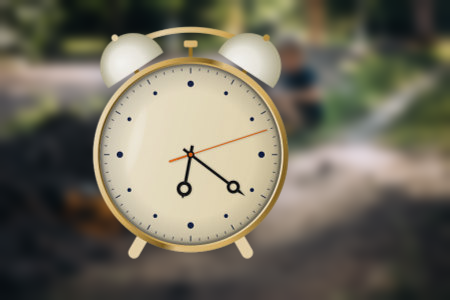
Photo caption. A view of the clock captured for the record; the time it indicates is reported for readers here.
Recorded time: 6:21:12
